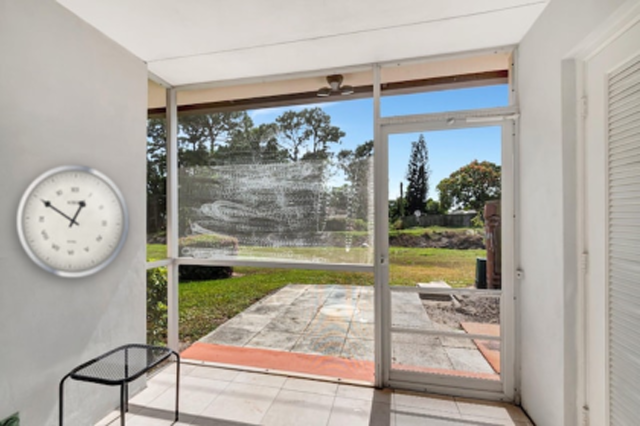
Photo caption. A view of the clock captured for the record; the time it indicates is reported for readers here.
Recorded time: 12:50
